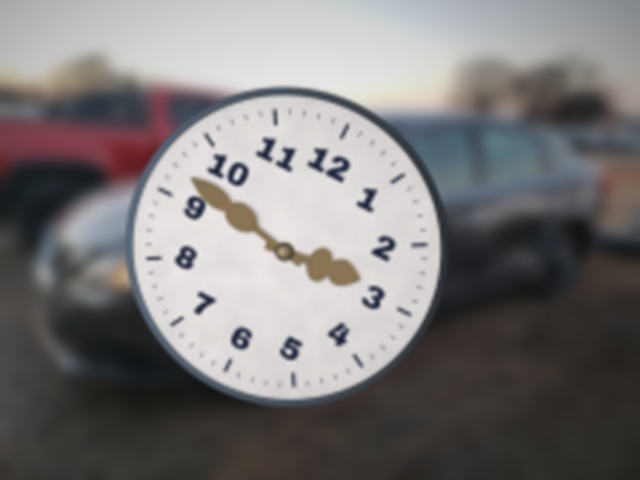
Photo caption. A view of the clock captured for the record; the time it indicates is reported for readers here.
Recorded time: 2:47
